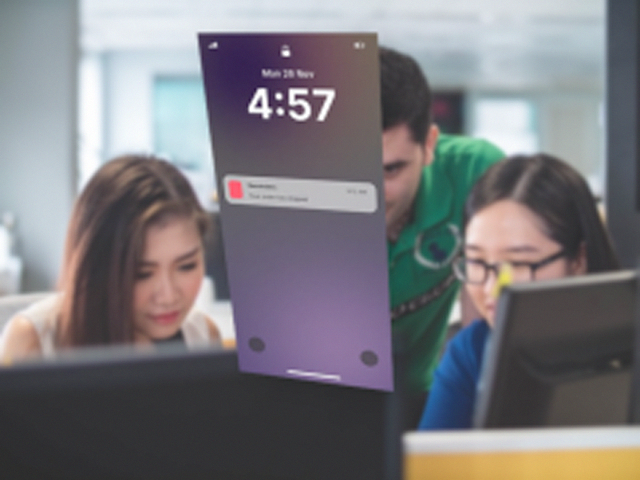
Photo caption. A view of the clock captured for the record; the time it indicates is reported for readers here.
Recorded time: 4:57
